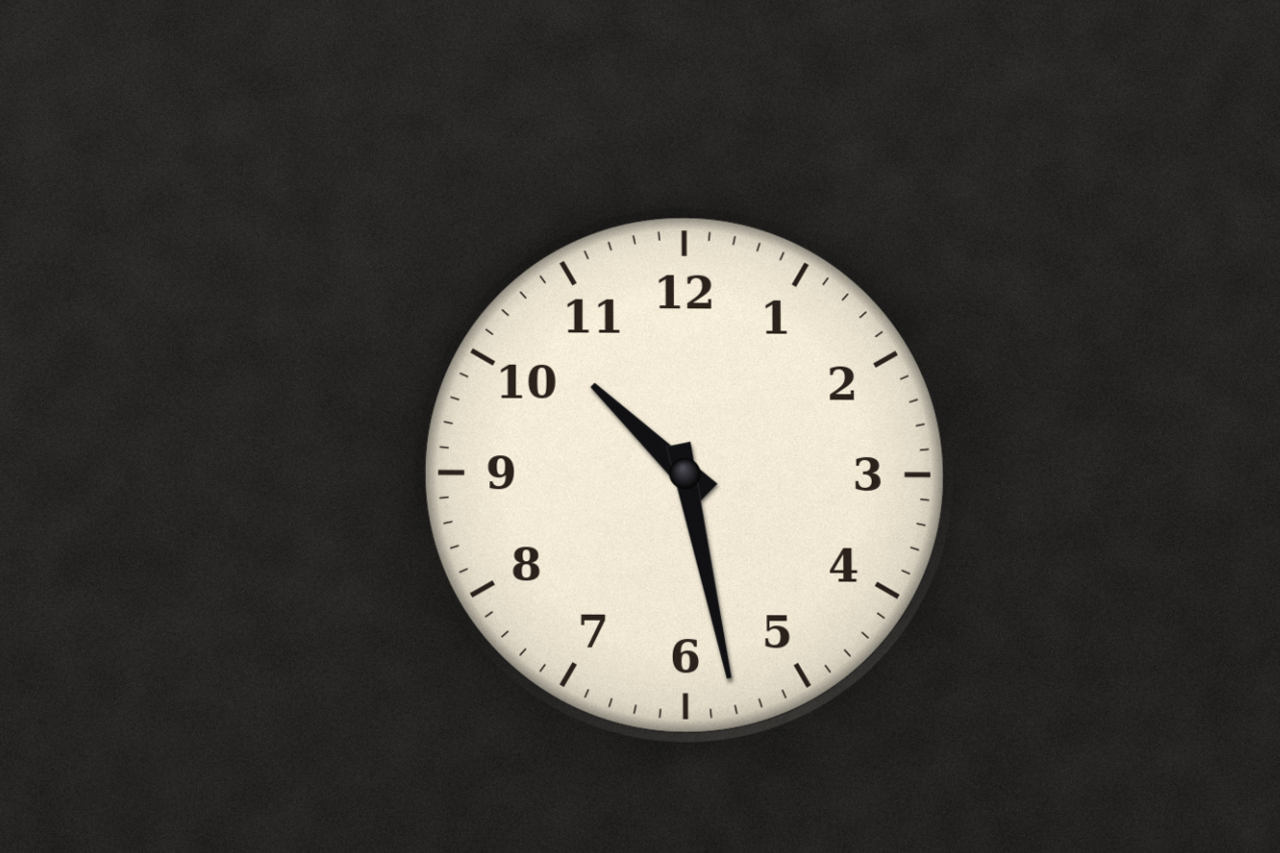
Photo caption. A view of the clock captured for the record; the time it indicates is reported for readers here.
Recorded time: 10:28
